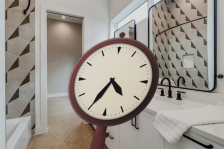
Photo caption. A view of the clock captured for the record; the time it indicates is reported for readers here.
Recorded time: 4:35
